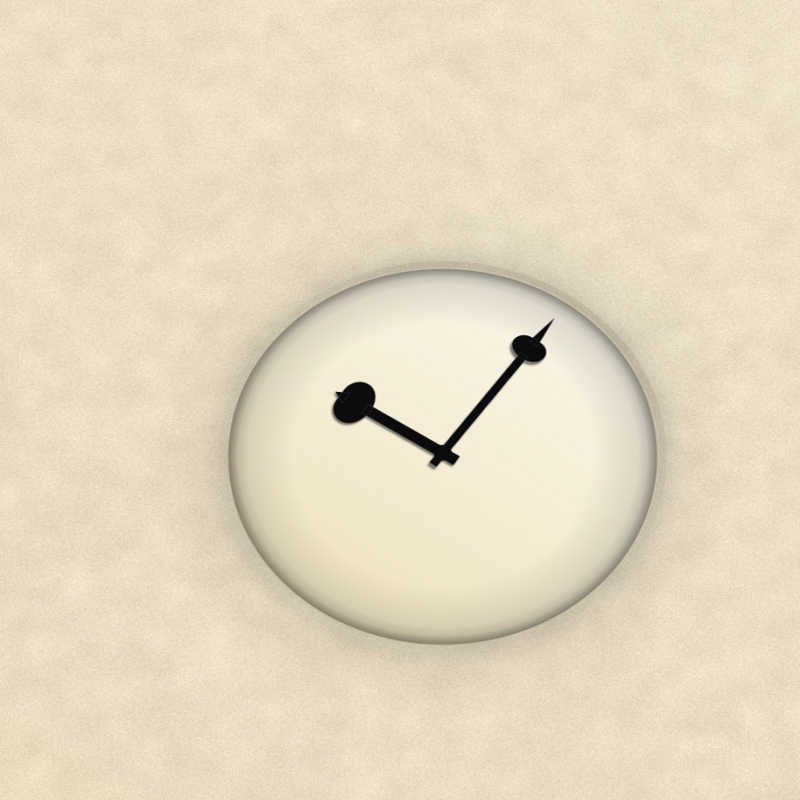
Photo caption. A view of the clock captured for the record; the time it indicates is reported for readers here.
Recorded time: 10:06
